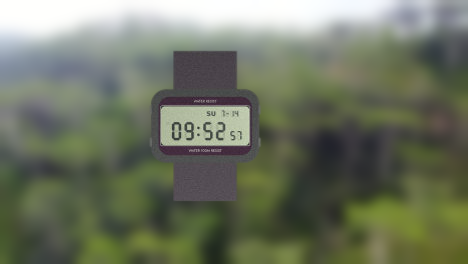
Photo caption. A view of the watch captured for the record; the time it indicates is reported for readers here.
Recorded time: 9:52:57
